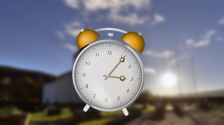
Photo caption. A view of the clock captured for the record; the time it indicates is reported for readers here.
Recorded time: 3:06
